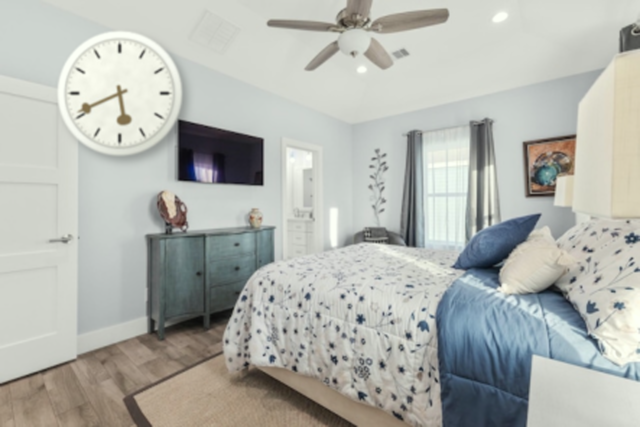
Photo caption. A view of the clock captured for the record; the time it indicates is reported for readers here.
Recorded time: 5:41
